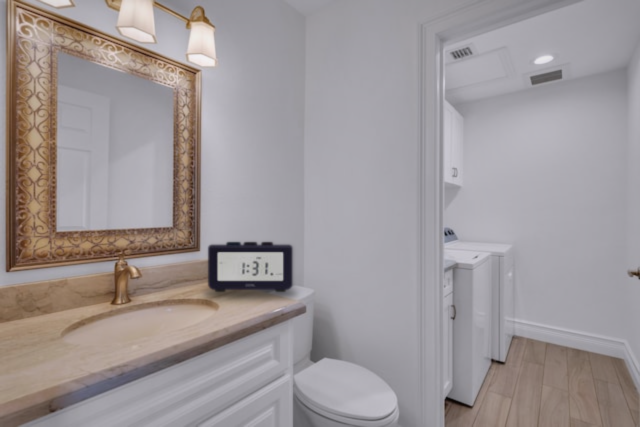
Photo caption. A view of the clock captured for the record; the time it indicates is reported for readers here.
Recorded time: 1:31
